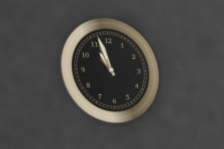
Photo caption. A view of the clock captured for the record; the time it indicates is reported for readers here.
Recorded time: 10:57
